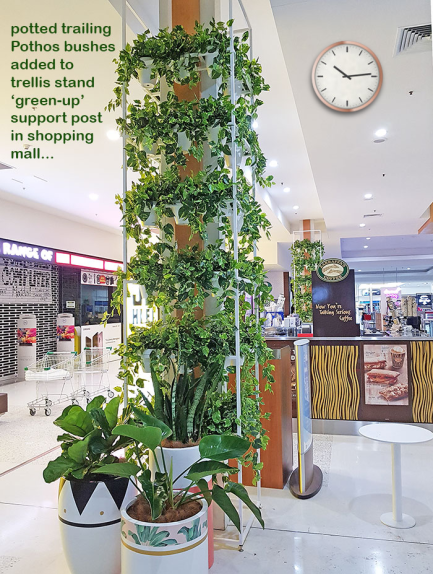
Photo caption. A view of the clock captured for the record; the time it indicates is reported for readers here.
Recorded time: 10:14
